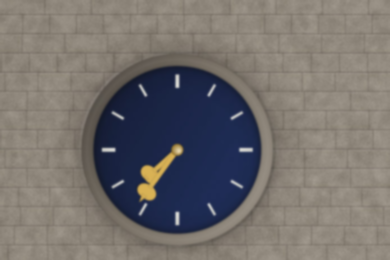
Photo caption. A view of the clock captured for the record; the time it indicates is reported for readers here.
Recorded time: 7:36
